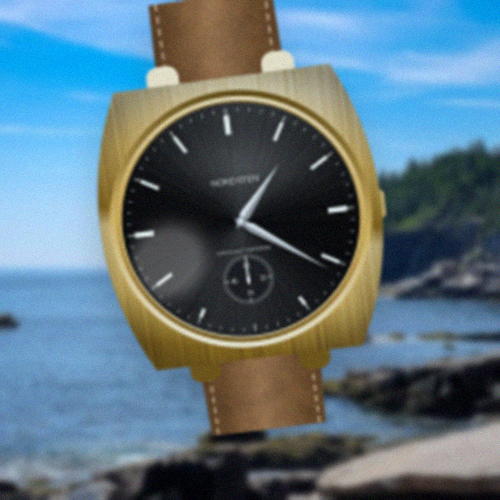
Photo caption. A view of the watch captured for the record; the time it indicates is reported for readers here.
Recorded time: 1:21
